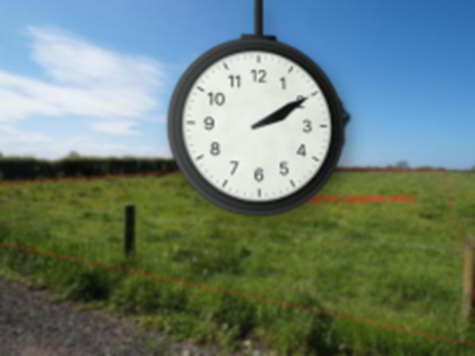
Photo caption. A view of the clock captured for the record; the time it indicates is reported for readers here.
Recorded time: 2:10
